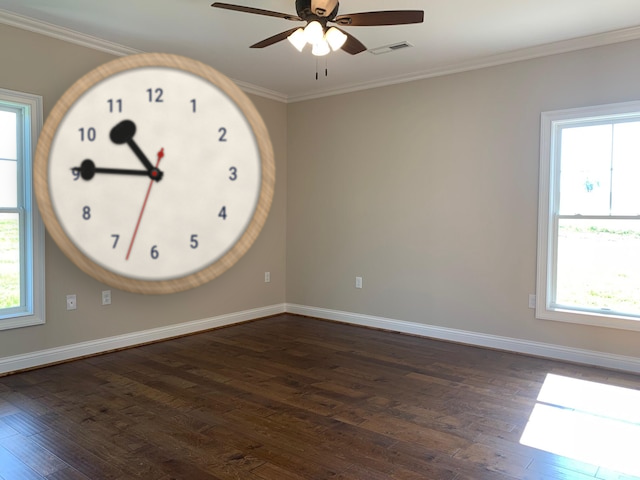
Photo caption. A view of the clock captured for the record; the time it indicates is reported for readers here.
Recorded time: 10:45:33
